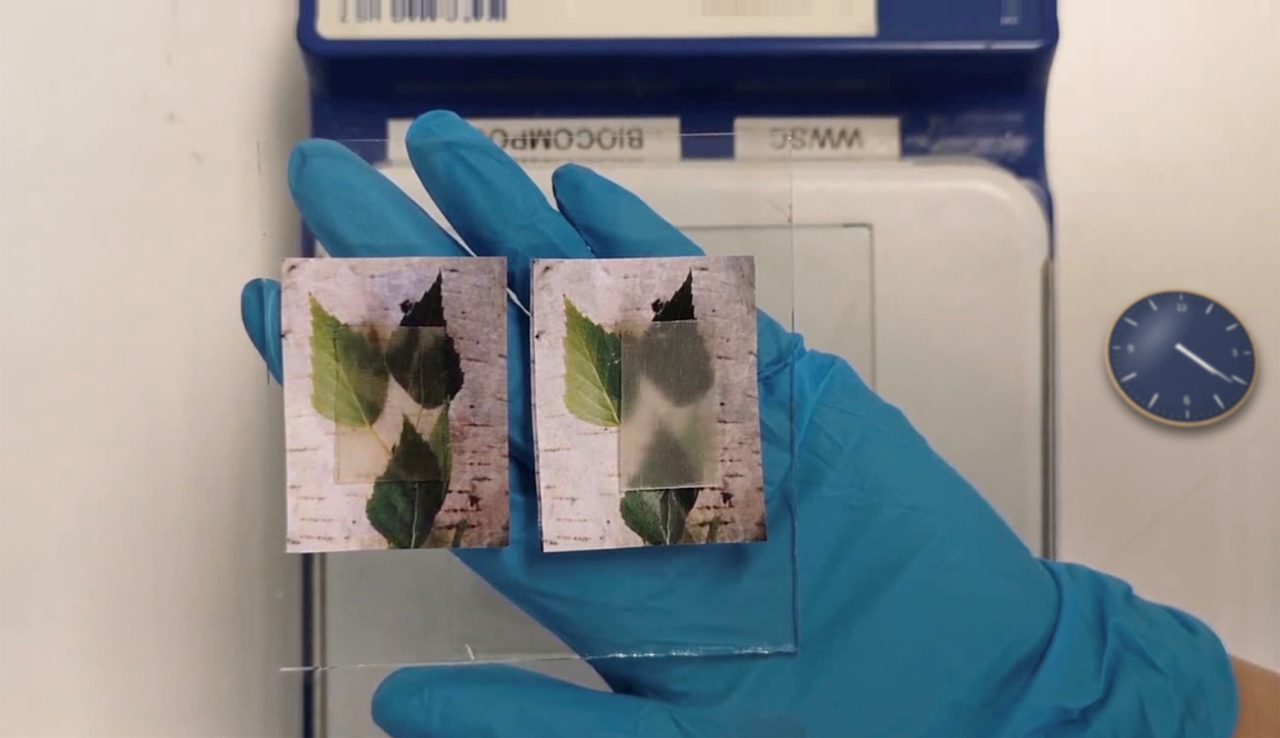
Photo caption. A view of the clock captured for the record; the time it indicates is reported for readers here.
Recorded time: 4:21
